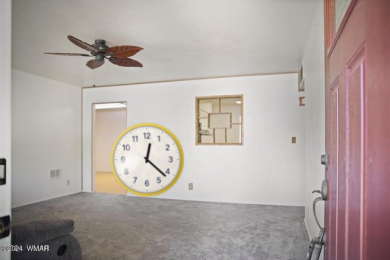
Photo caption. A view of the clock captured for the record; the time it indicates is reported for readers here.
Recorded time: 12:22
